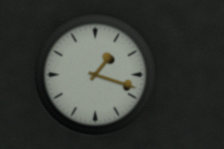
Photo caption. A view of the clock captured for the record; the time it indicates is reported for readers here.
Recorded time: 1:18
